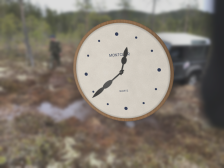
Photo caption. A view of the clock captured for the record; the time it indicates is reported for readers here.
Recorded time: 12:39
